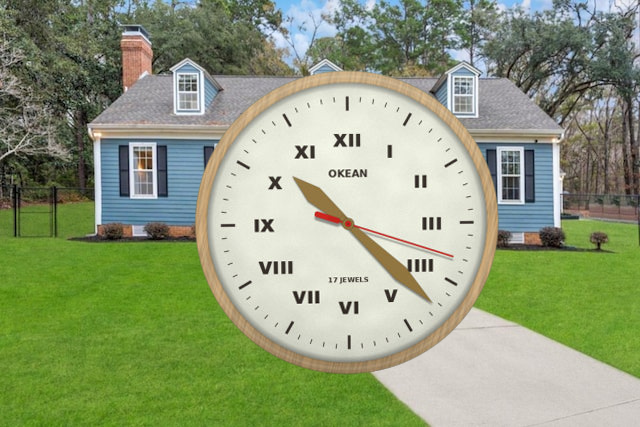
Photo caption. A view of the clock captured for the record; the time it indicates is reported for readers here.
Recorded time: 10:22:18
